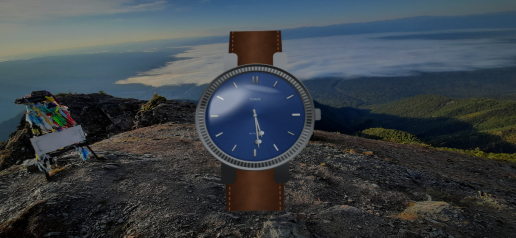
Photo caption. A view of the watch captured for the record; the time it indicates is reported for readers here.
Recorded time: 5:29
